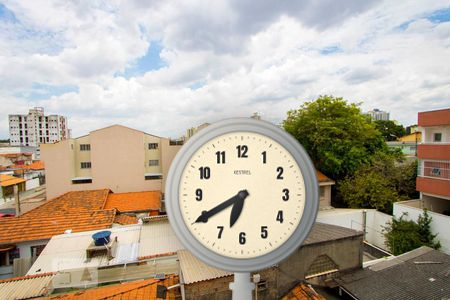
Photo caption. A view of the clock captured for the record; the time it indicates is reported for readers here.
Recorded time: 6:40
